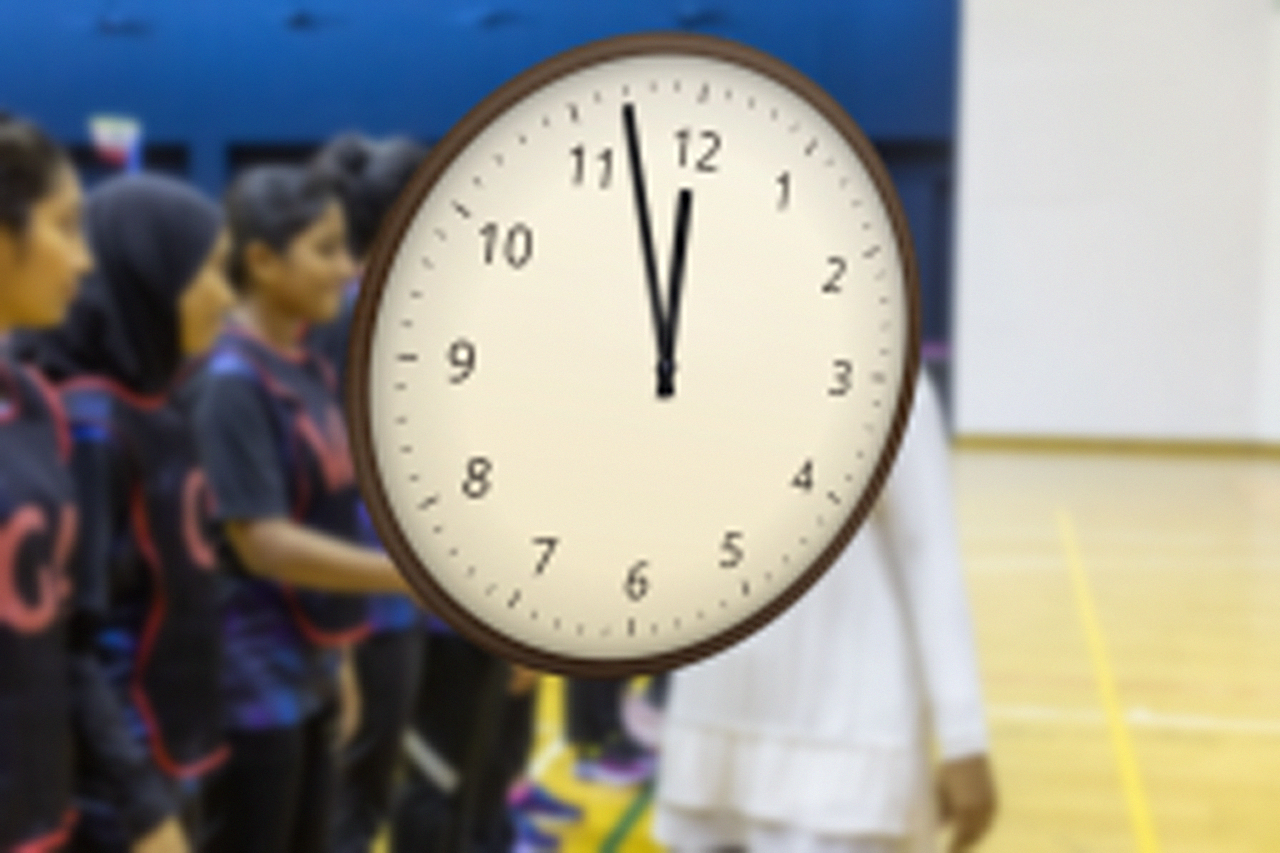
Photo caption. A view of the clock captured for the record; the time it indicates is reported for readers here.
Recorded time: 11:57
